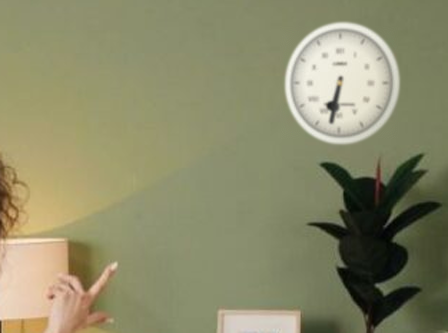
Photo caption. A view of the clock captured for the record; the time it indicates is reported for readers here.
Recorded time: 6:32
